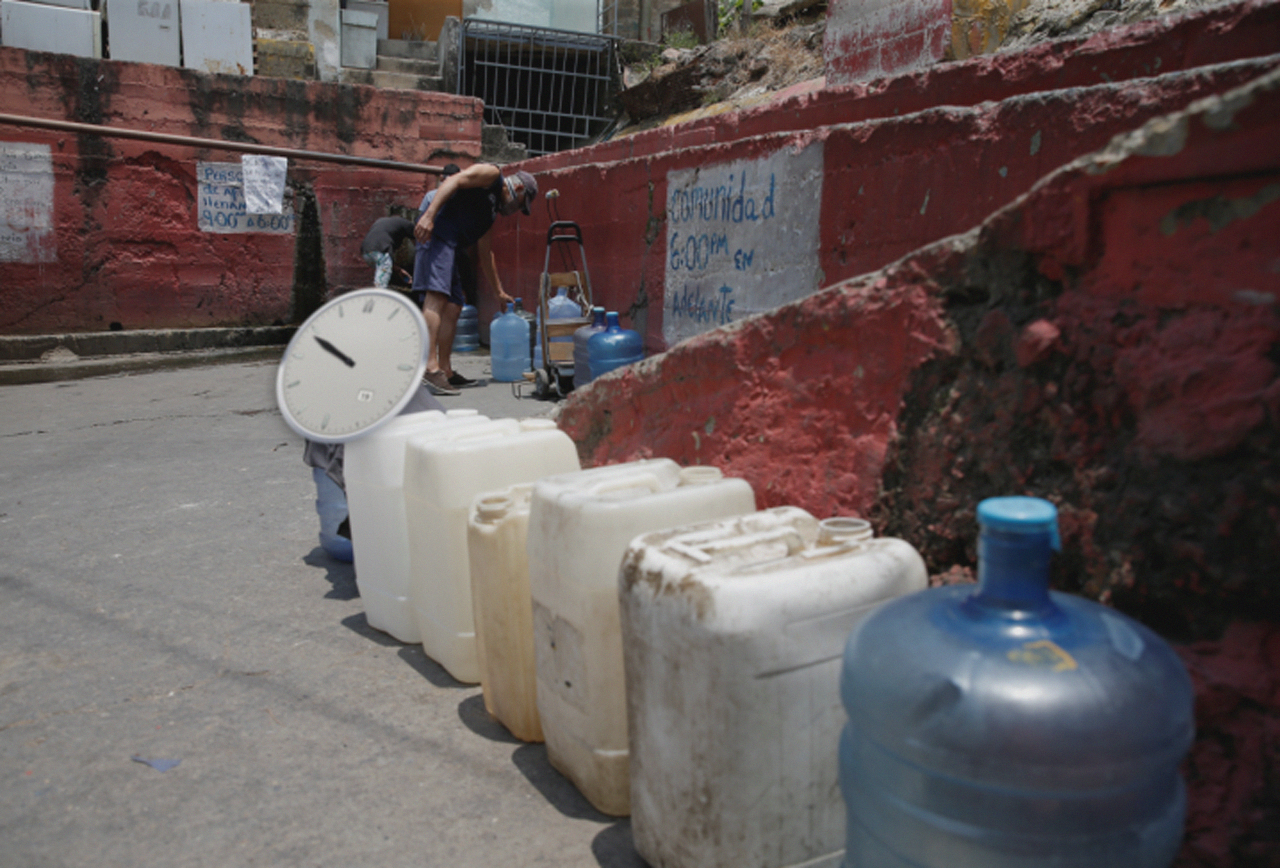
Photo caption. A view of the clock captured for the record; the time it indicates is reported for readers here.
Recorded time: 9:49
